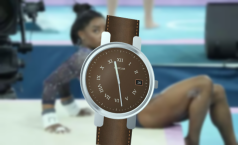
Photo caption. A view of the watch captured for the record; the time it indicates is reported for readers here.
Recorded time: 11:28
